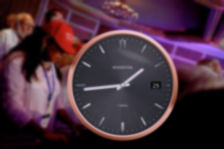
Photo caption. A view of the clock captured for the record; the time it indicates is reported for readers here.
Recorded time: 1:44
